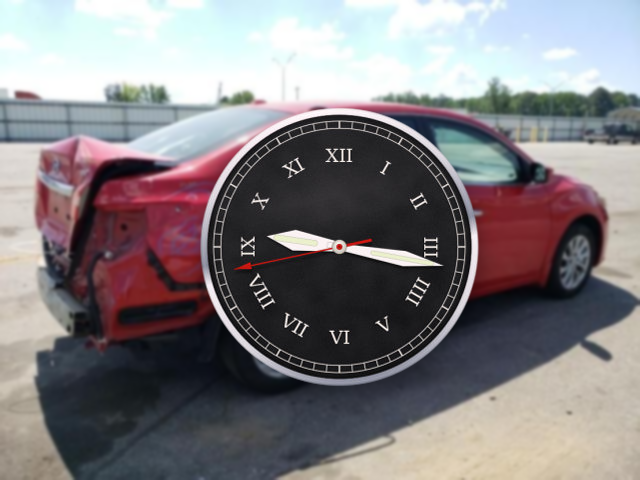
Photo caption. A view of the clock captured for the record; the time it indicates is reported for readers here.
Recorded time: 9:16:43
